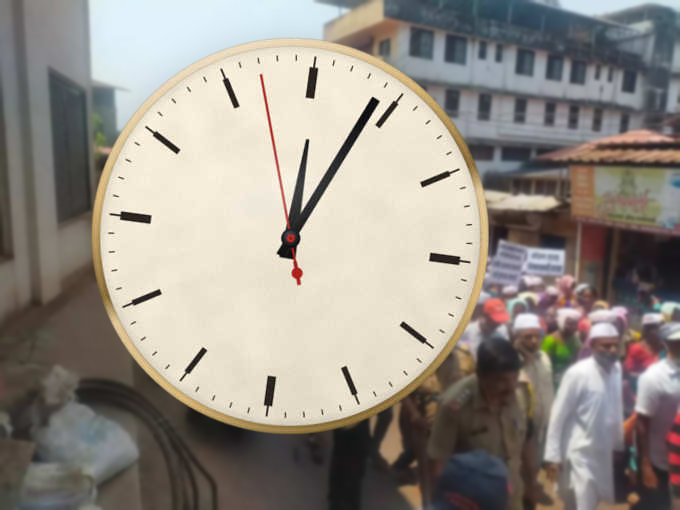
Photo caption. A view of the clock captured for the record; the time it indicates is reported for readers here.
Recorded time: 12:03:57
